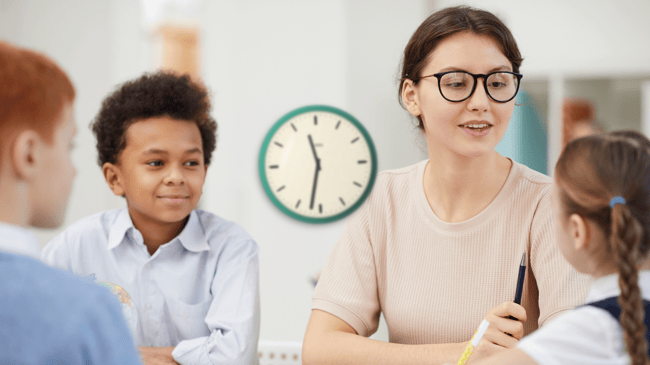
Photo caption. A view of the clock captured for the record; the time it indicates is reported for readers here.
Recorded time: 11:32
